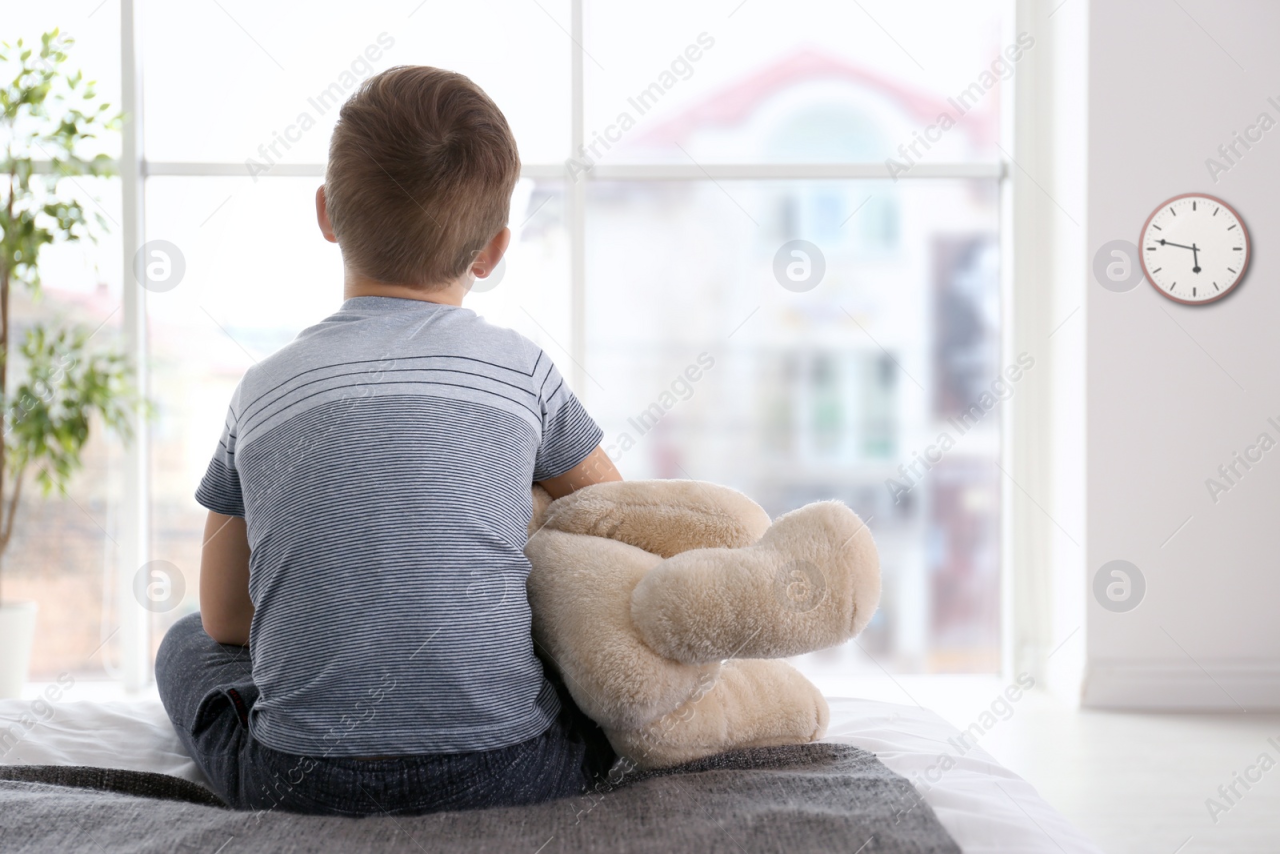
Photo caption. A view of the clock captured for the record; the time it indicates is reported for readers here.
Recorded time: 5:47
